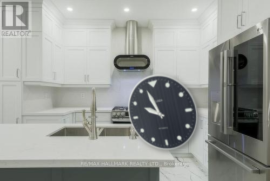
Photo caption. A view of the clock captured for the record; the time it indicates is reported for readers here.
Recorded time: 9:57
